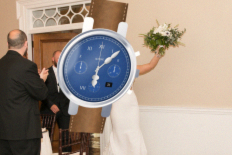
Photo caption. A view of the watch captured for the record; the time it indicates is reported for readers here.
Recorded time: 6:07
